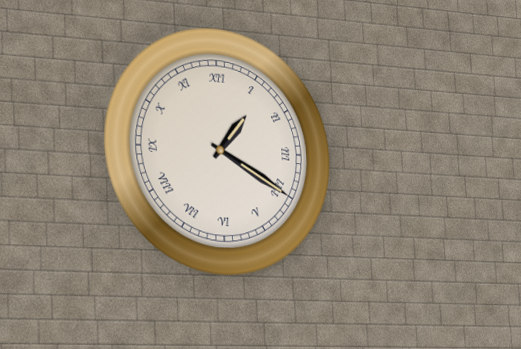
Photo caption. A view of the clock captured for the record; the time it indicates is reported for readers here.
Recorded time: 1:20
